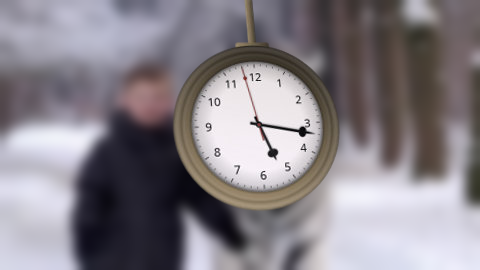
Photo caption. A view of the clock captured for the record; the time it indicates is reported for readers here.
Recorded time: 5:16:58
